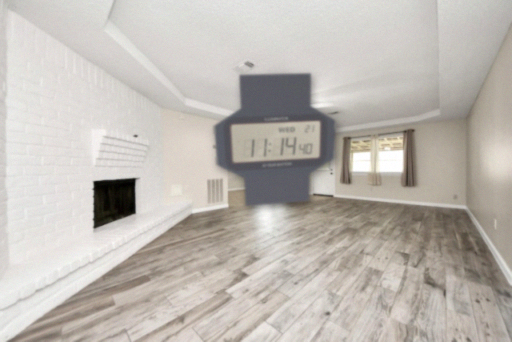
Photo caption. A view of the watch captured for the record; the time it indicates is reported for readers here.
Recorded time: 11:14:40
